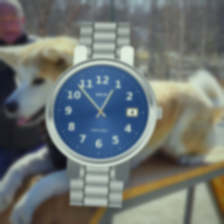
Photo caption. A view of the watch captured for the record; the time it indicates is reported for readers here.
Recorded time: 12:53
